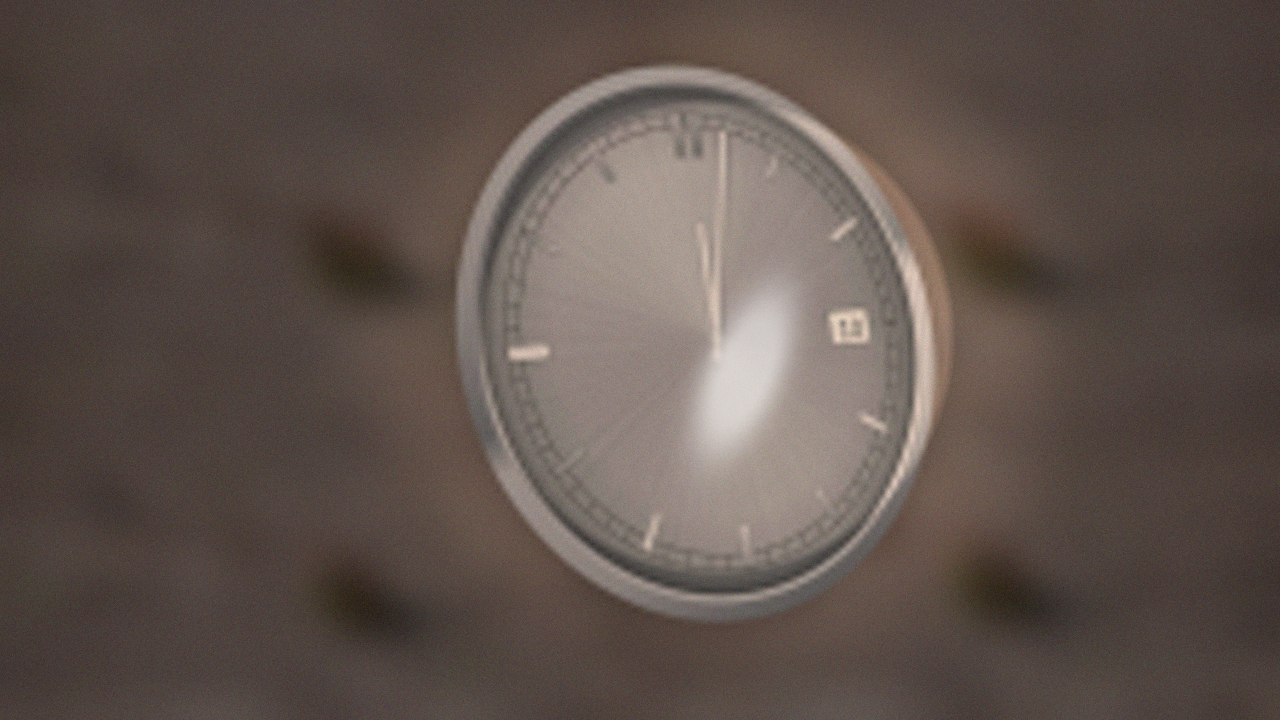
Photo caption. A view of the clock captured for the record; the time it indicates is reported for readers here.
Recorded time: 12:02
